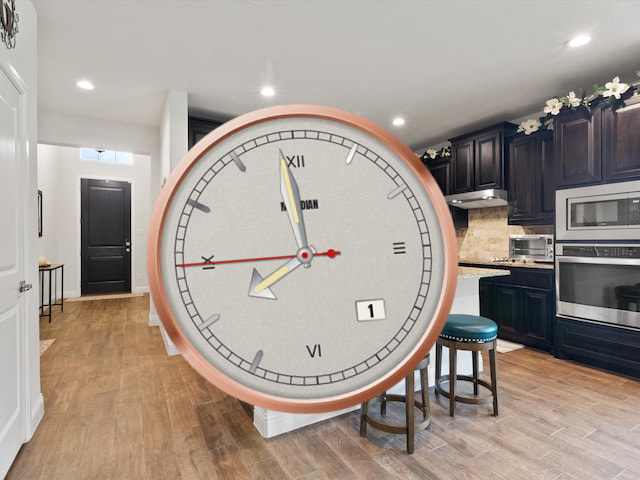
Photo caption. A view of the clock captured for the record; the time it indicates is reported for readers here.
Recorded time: 7:58:45
